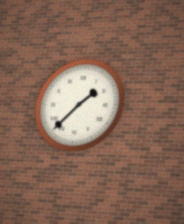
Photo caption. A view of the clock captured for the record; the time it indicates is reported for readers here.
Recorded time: 1:37
